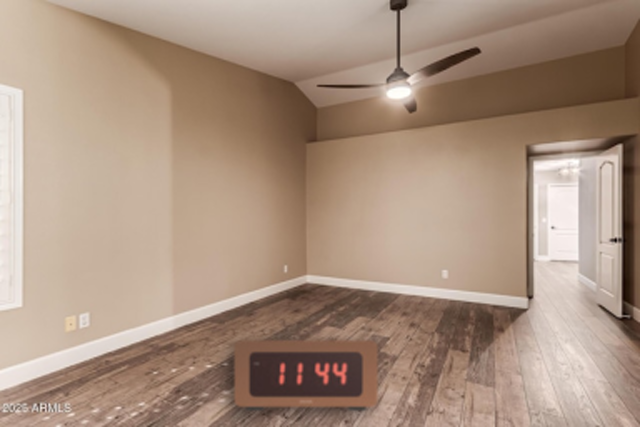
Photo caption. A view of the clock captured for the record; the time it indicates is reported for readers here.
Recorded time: 11:44
